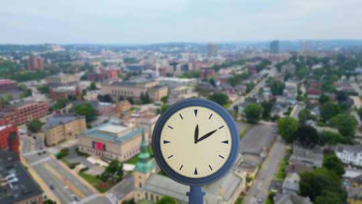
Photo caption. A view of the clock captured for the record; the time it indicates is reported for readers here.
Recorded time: 12:10
